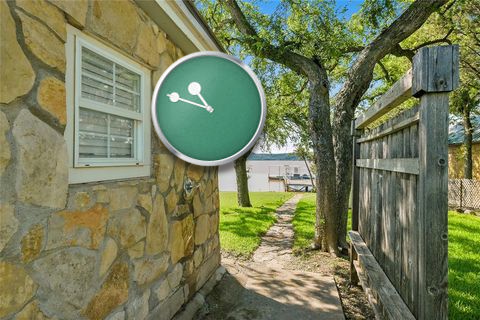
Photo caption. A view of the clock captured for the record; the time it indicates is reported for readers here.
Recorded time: 10:48
